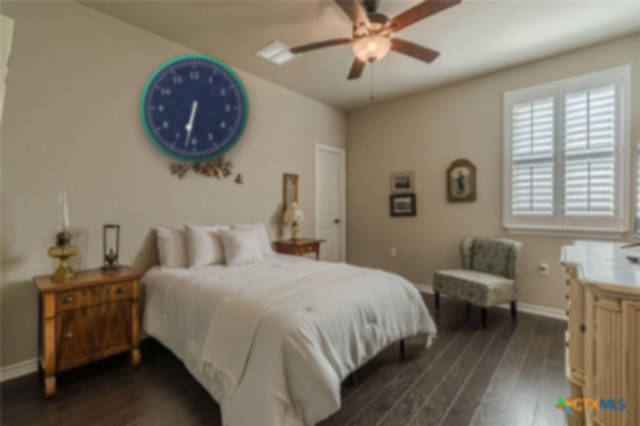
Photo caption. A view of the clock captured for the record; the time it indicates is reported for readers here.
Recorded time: 6:32
